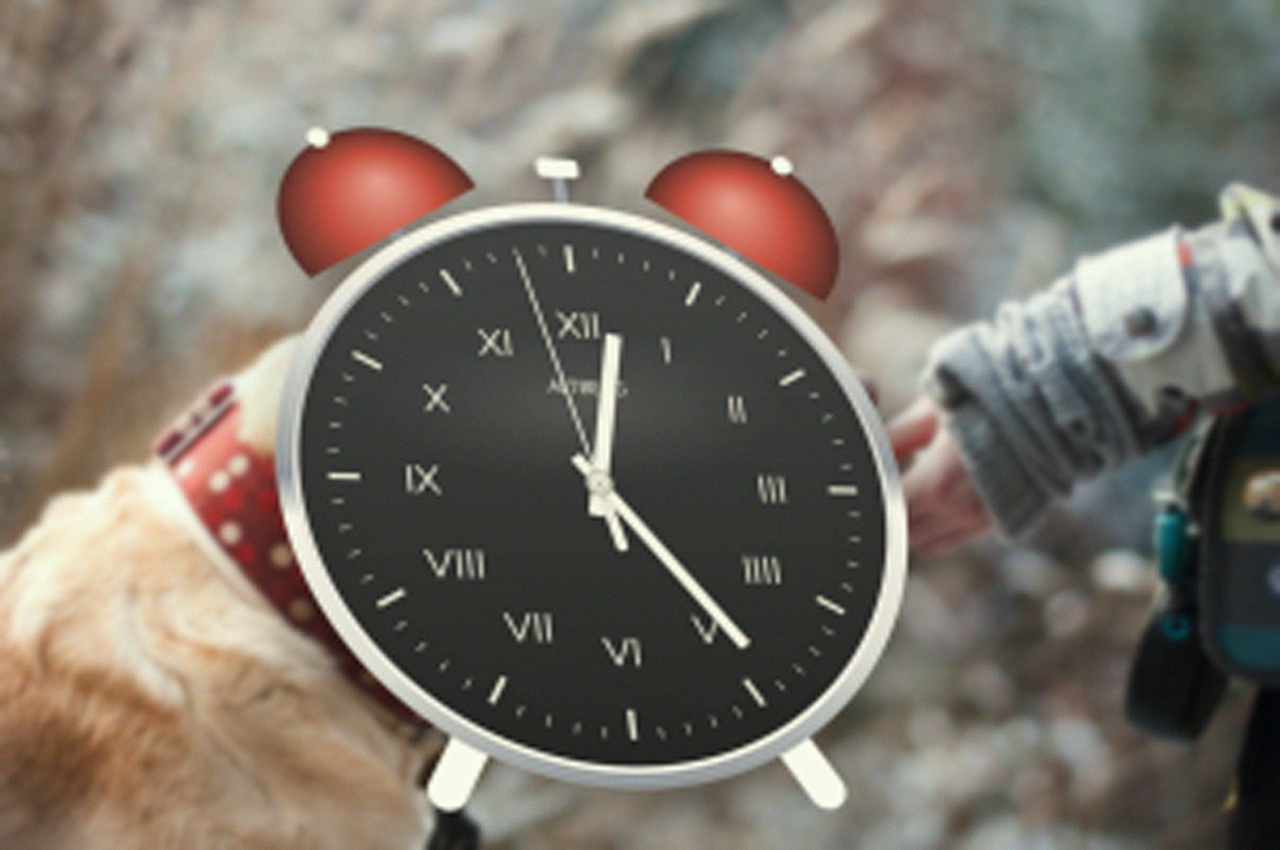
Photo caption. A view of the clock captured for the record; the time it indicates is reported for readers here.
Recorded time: 12:23:58
